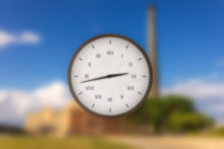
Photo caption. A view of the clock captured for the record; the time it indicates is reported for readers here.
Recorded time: 2:43
